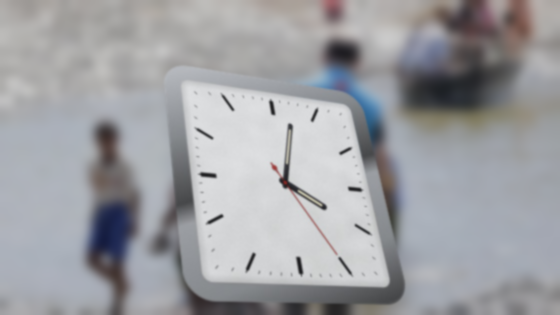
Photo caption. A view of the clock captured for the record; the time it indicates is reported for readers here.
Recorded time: 4:02:25
